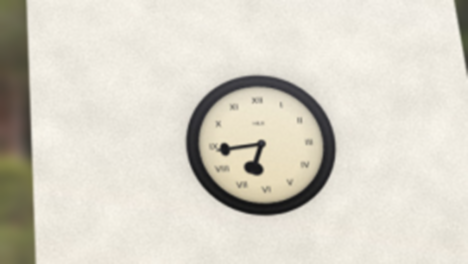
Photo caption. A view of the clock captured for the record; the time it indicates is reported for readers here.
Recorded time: 6:44
